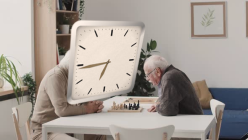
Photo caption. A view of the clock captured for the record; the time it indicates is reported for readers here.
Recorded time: 6:44
